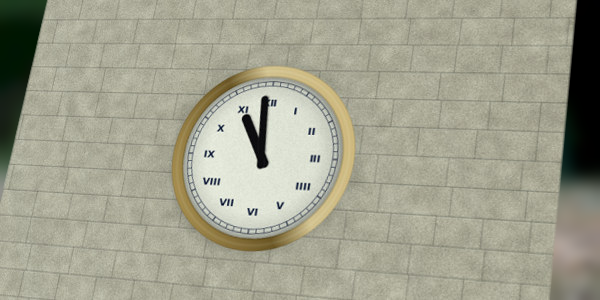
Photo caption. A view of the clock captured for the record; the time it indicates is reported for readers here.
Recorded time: 10:59
